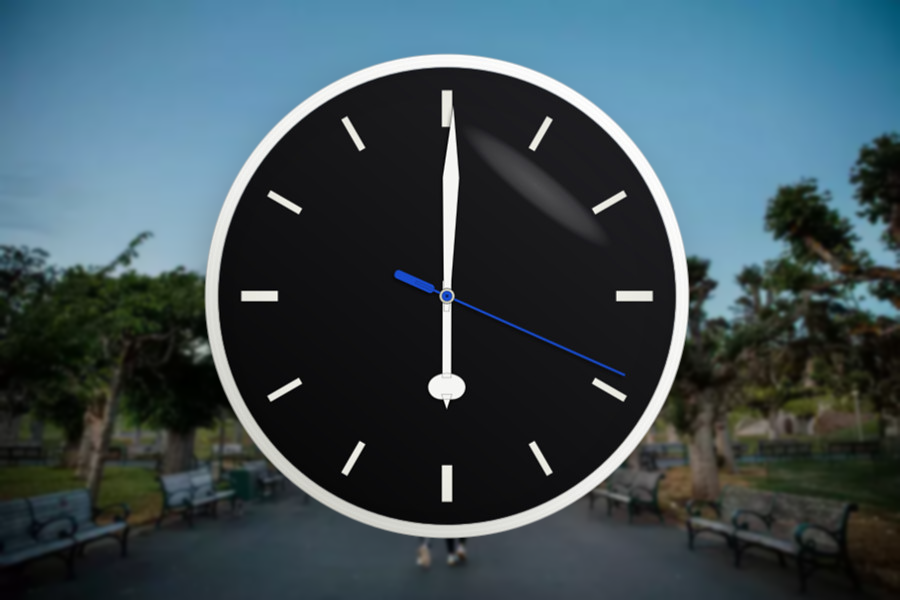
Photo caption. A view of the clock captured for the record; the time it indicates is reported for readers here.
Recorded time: 6:00:19
